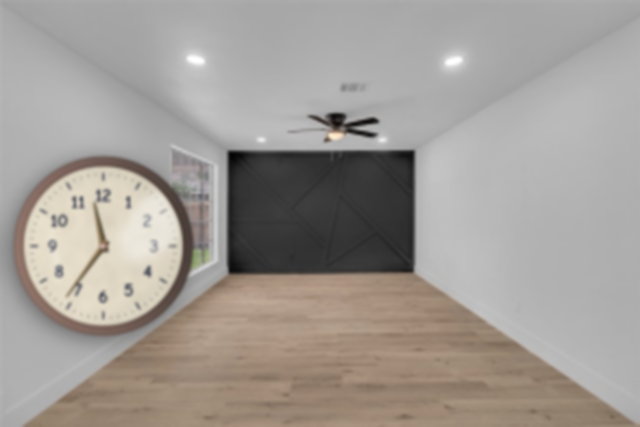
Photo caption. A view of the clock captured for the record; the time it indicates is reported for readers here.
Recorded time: 11:36
